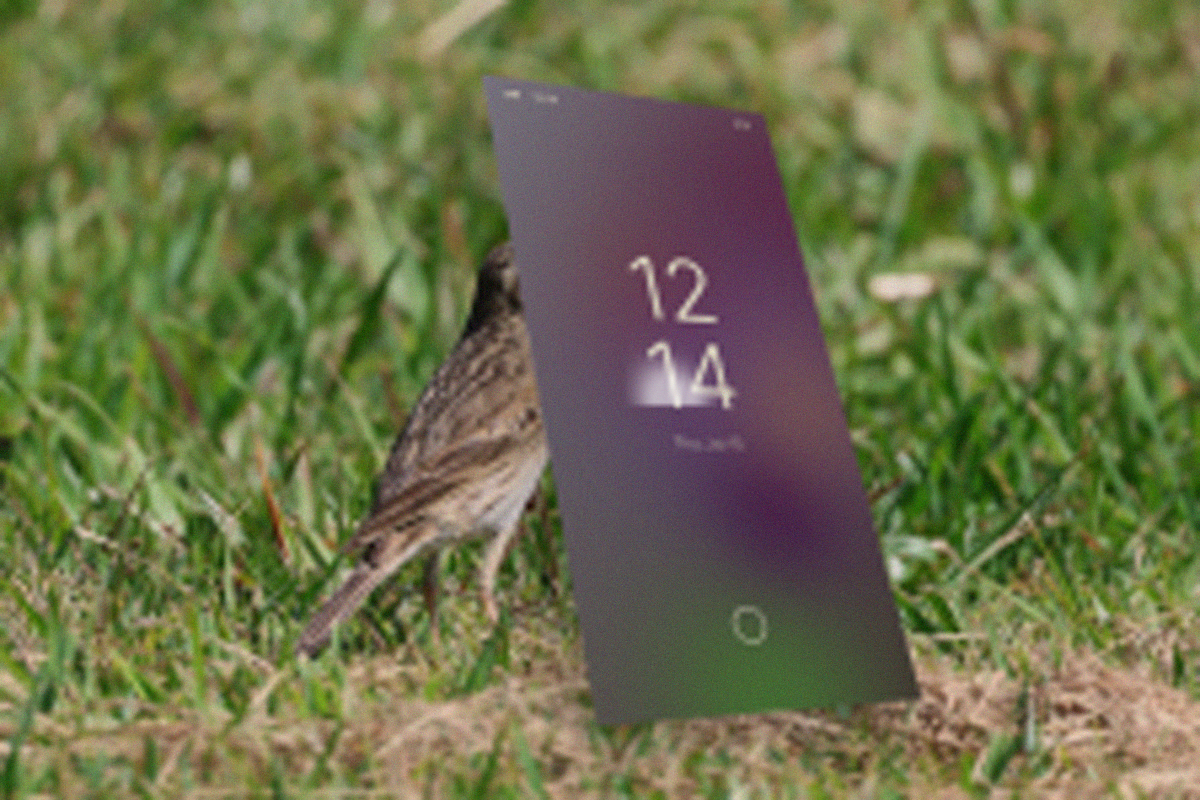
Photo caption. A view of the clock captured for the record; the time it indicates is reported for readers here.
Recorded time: 12:14
